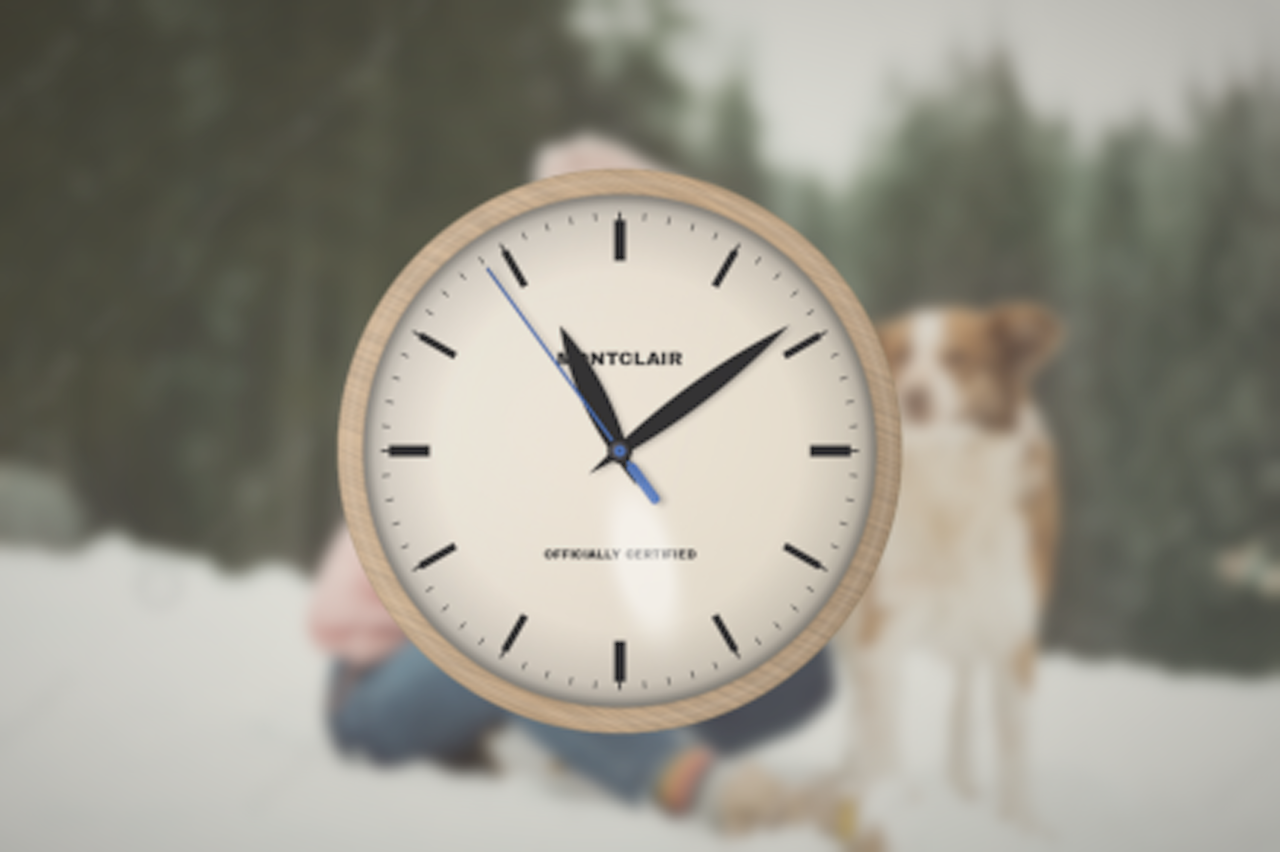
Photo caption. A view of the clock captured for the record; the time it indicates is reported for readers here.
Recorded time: 11:08:54
